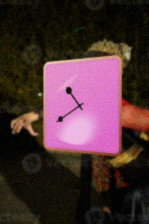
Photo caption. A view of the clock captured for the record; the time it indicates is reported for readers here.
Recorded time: 10:40
